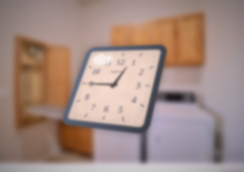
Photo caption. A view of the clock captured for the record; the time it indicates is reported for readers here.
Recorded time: 12:45
